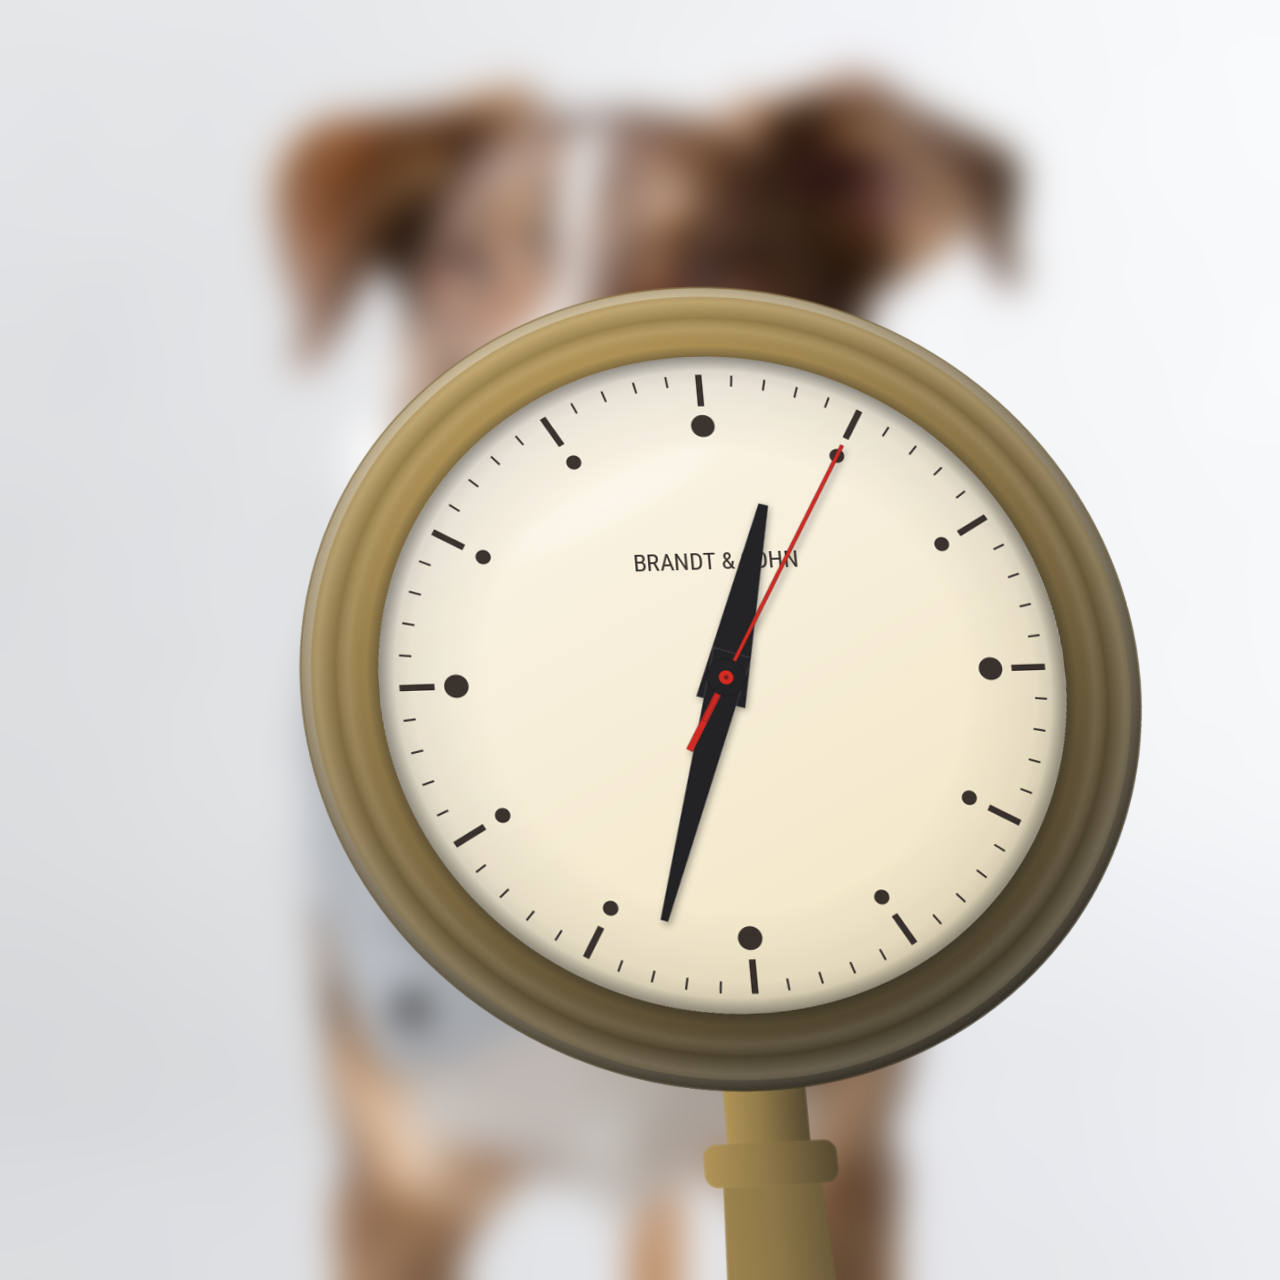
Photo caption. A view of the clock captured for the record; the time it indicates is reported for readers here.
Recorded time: 12:33:05
